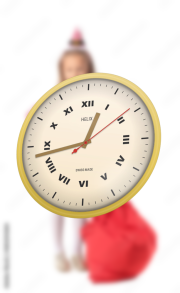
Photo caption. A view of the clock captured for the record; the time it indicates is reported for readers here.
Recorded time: 12:43:09
